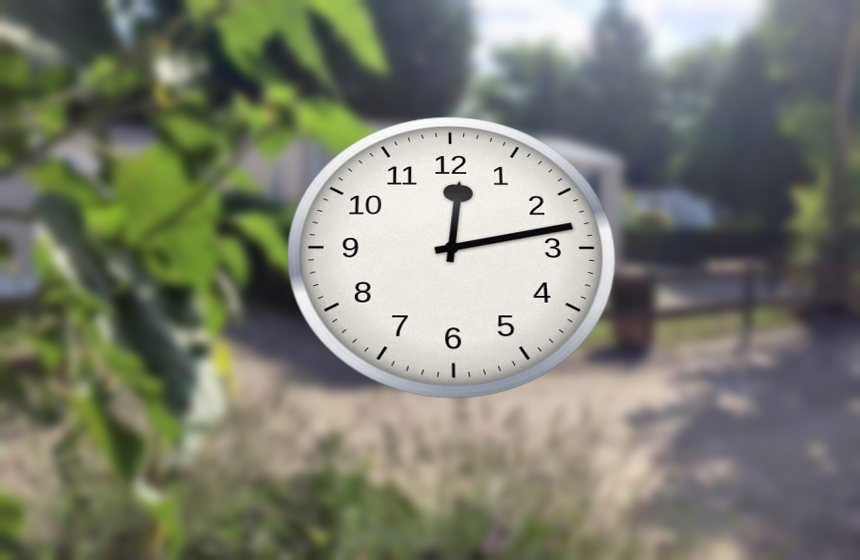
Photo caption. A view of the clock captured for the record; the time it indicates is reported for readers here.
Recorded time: 12:13
